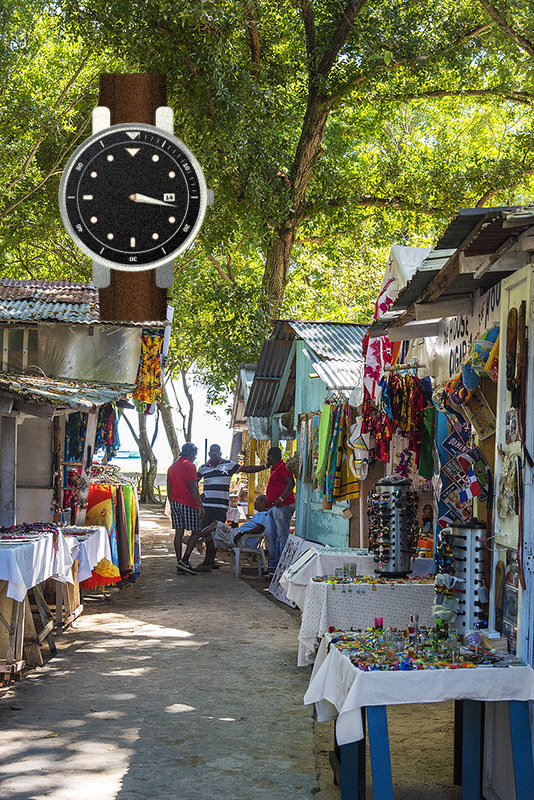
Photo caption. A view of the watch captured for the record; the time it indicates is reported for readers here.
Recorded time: 3:17
